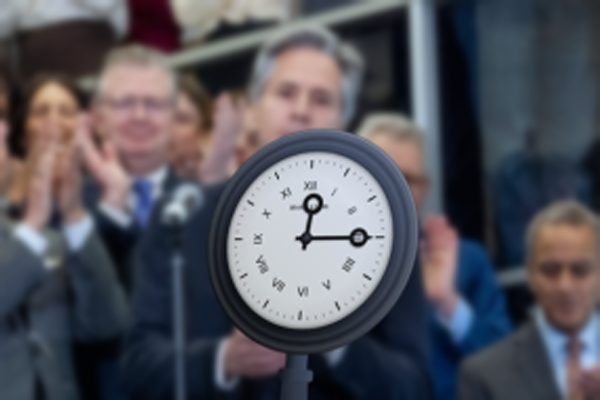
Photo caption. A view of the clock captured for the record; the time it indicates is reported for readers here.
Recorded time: 12:15
